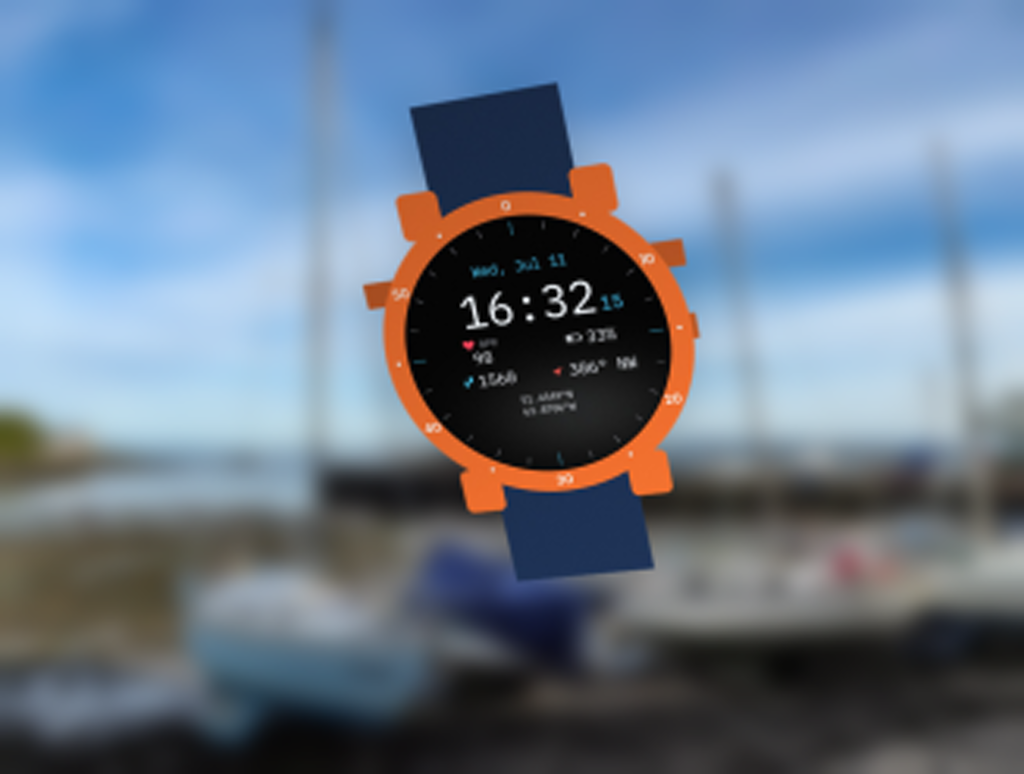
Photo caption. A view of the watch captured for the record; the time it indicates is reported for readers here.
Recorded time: 16:32
